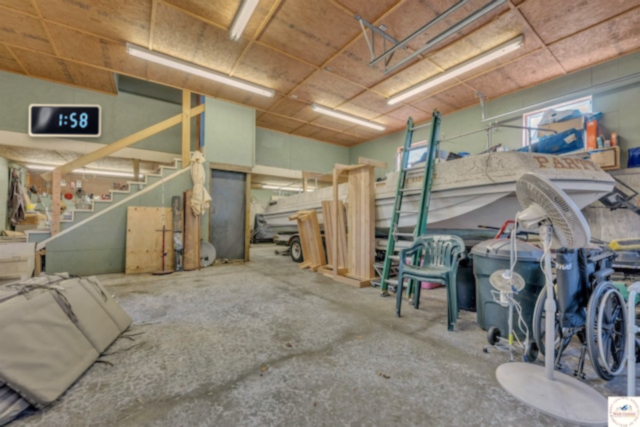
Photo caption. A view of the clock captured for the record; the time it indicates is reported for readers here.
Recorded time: 1:58
